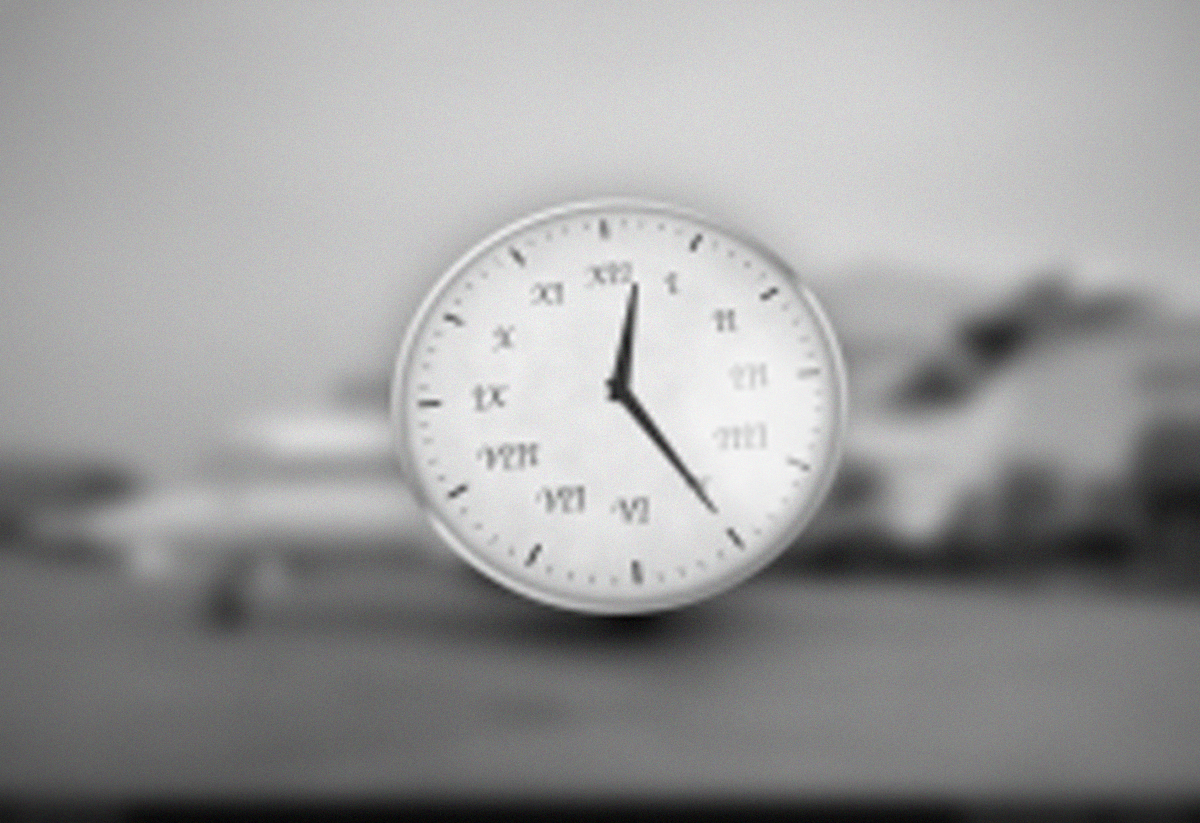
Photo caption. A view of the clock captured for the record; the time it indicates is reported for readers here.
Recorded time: 12:25
